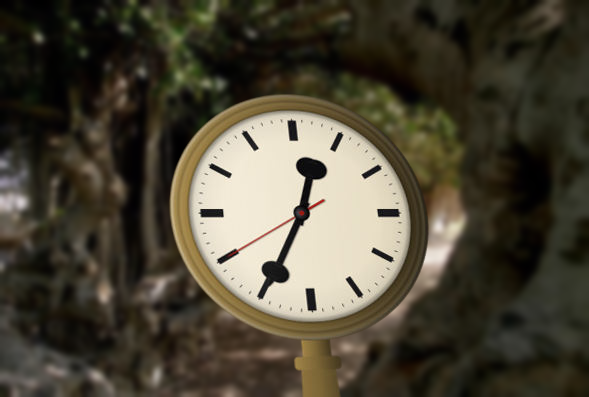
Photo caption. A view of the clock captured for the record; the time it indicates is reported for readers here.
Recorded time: 12:34:40
